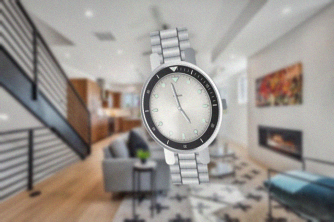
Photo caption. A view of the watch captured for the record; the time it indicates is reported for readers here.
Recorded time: 4:58
